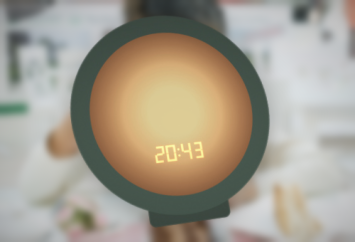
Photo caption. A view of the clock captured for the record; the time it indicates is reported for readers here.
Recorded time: 20:43
